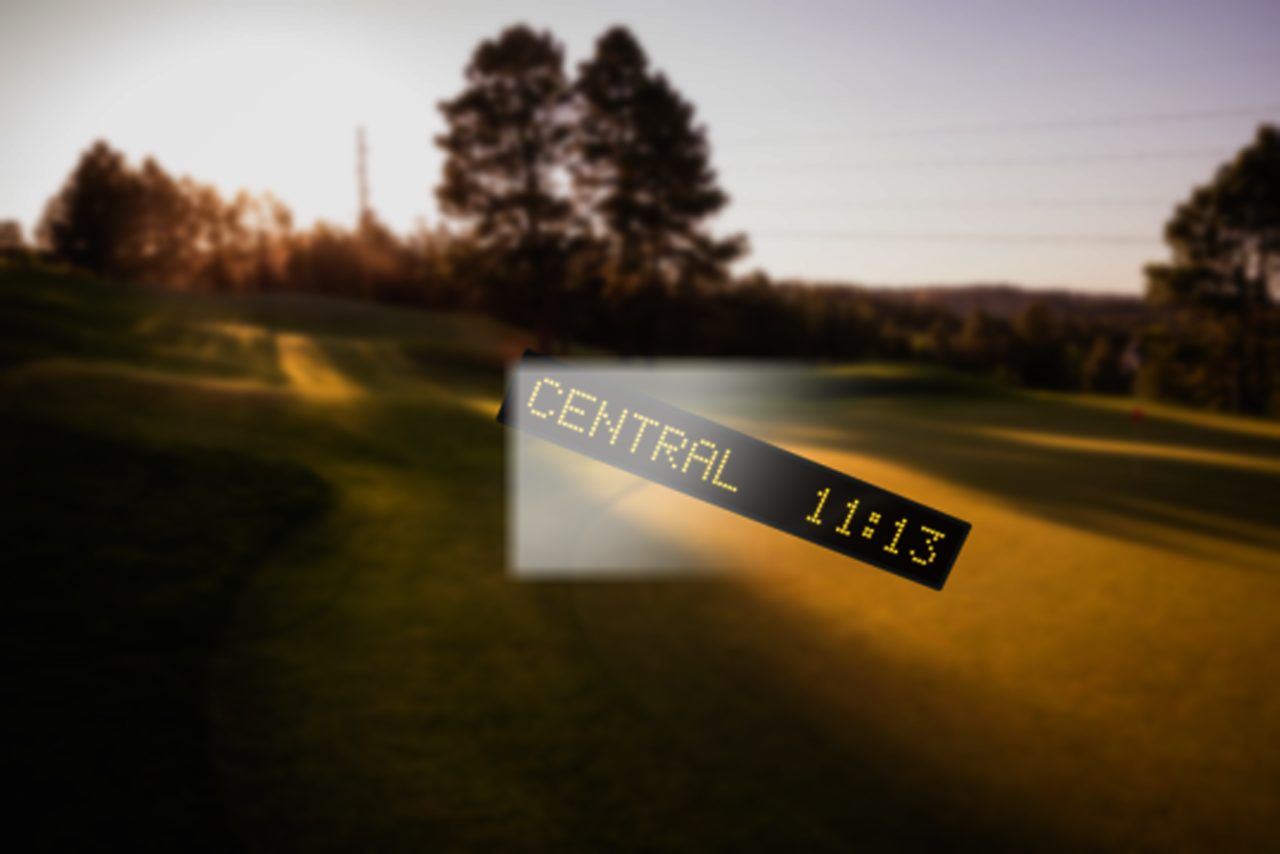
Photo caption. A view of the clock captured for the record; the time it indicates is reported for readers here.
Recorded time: 11:13
